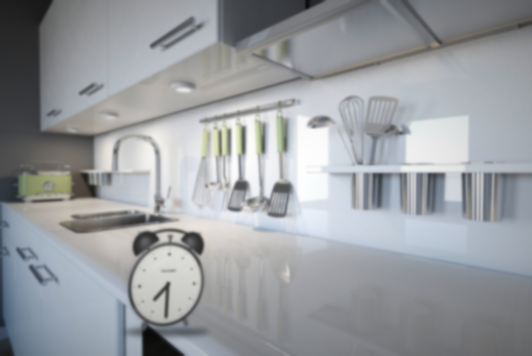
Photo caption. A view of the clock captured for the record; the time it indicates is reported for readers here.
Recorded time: 7:30
